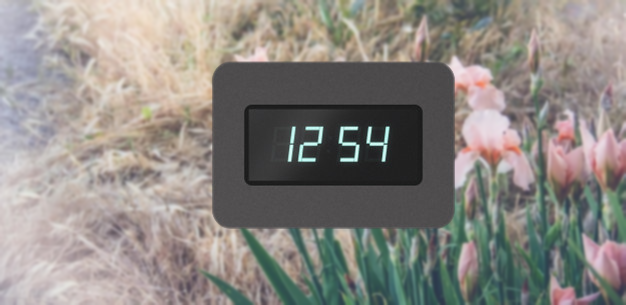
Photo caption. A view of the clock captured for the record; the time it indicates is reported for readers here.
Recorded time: 12:54
